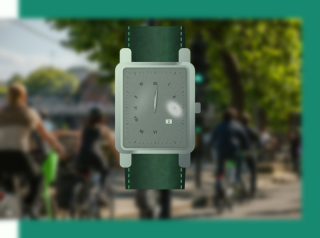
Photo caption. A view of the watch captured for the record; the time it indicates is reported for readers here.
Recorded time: 12:01
